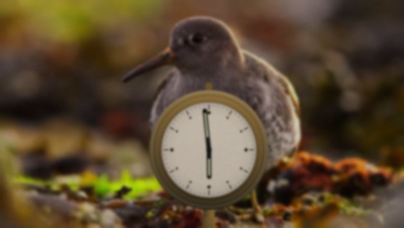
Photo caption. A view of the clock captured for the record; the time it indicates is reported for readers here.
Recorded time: 5:59
